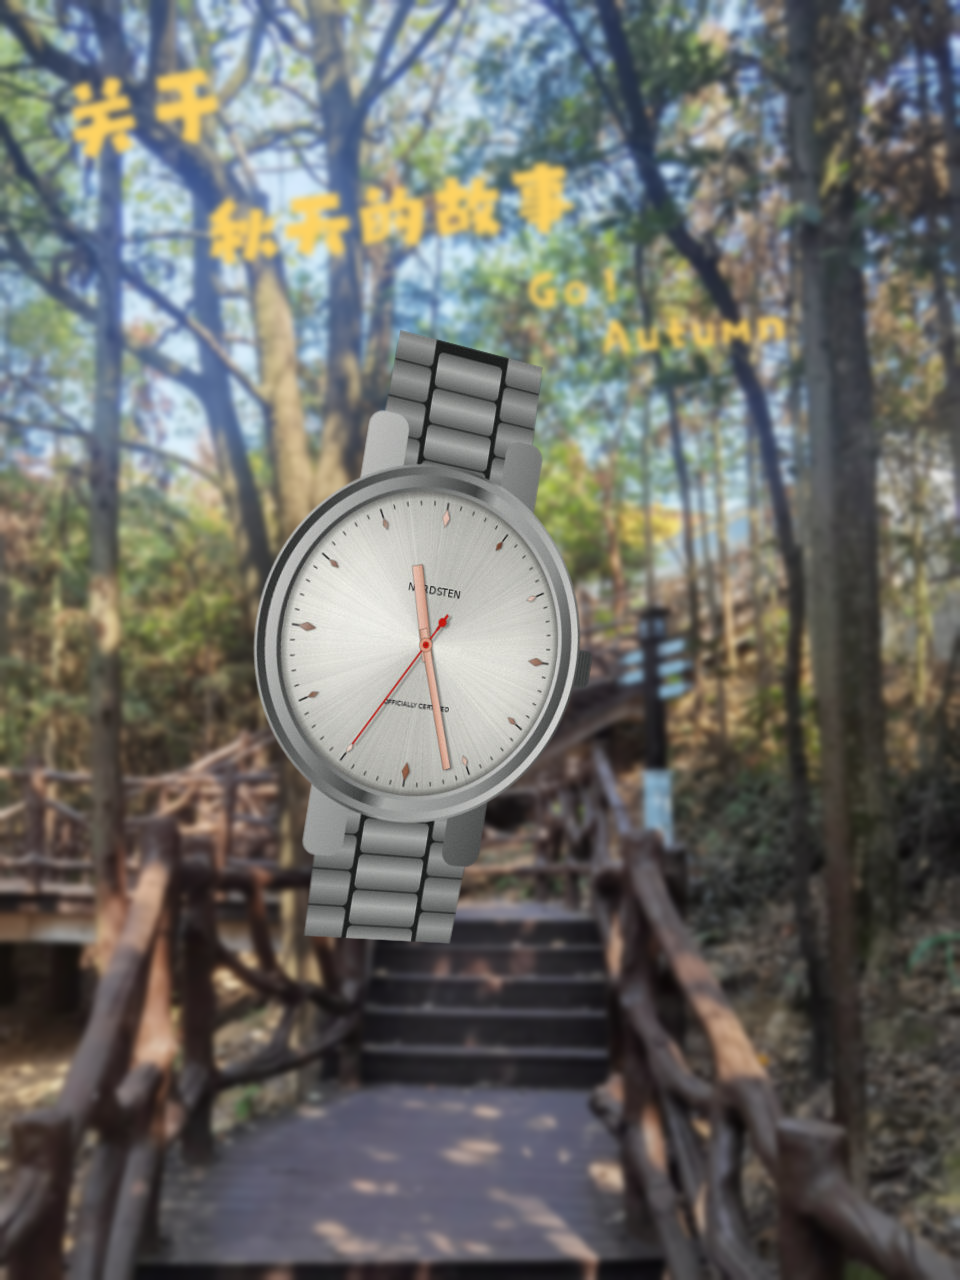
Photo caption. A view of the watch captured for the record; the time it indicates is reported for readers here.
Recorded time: 11:26:35
